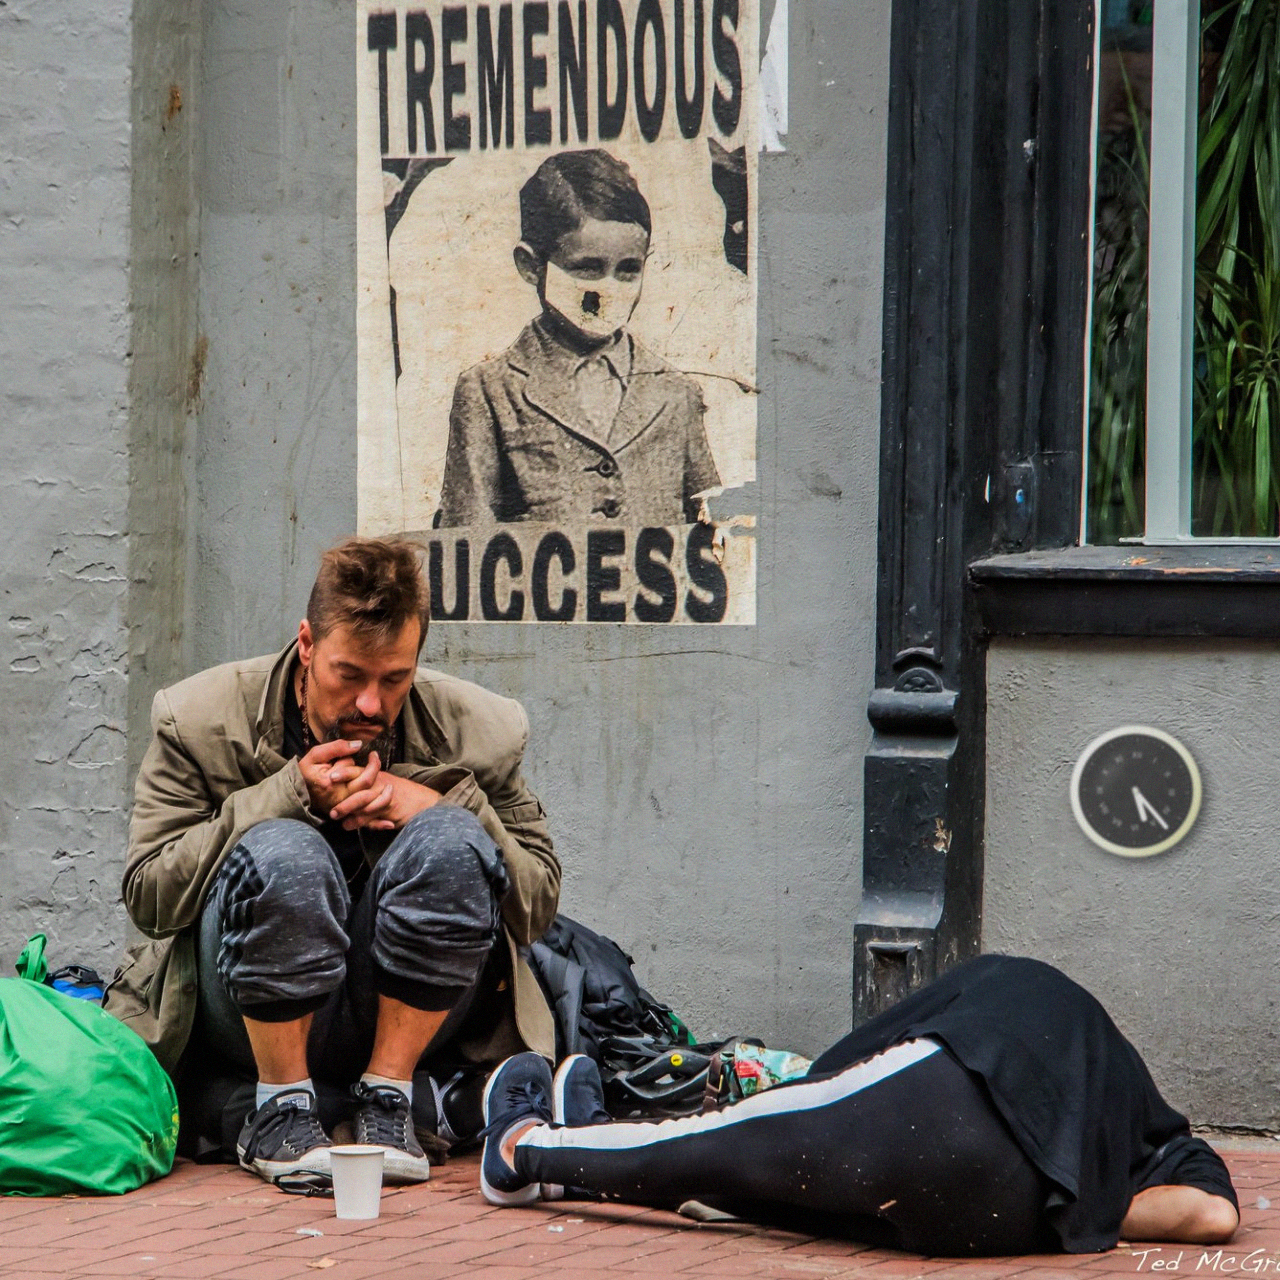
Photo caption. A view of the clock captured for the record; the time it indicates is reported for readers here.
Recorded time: 5:23
